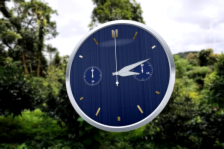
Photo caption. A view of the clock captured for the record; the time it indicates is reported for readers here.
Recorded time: 3:12
